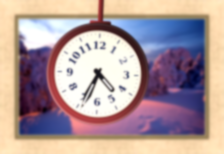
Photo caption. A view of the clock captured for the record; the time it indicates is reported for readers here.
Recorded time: 4:34
